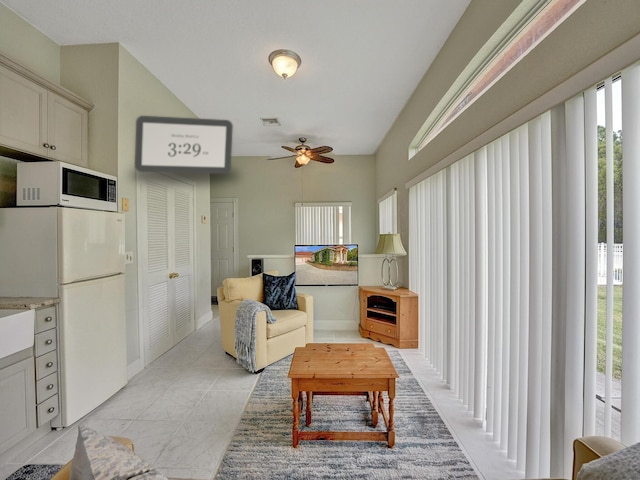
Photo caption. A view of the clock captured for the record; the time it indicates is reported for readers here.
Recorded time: 3:29
